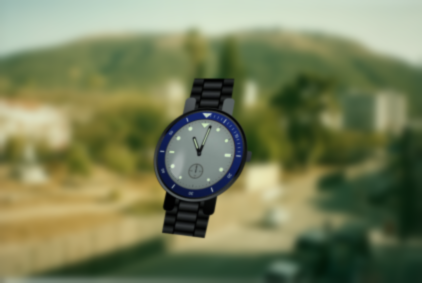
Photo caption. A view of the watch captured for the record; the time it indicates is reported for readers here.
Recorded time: 11:02
